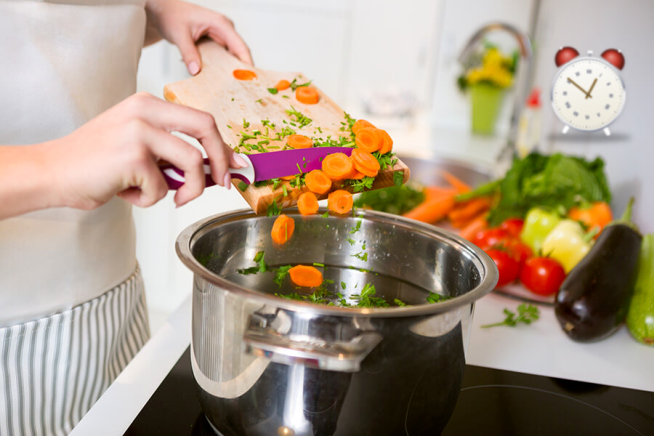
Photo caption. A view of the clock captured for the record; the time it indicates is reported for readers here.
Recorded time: 12:51
